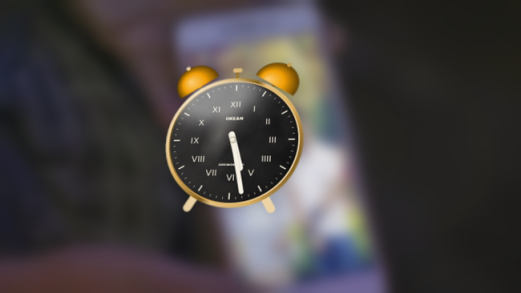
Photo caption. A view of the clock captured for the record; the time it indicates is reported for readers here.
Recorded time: 5:28
